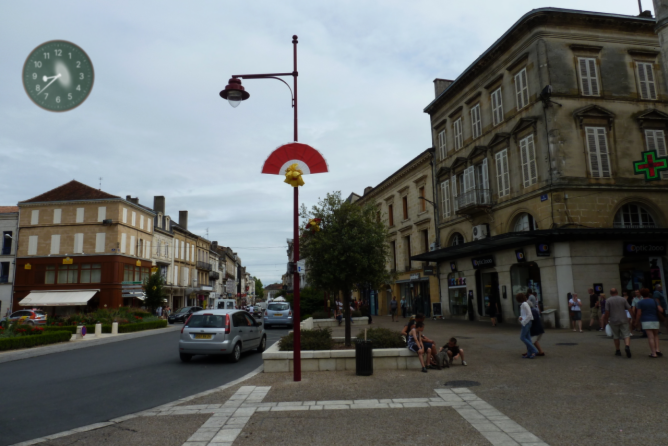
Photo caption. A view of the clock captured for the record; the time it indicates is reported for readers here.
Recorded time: 8:38
